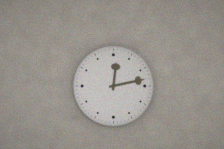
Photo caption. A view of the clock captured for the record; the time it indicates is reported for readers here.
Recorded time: 12:13
